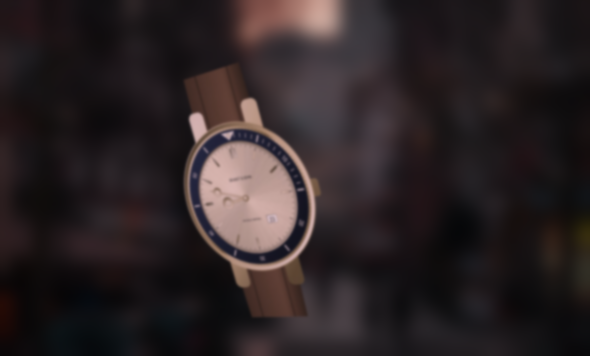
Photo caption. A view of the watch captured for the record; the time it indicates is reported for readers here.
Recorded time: 8:48
